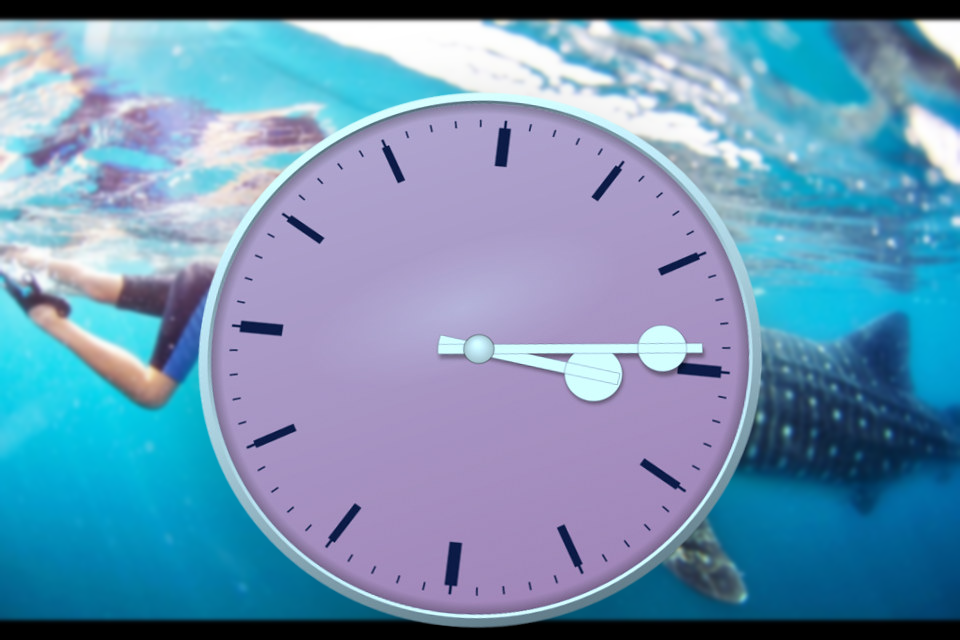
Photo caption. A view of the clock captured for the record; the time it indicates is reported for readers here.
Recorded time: 3:14
